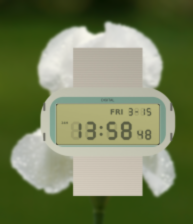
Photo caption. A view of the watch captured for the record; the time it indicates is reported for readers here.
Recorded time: 13:58:48
